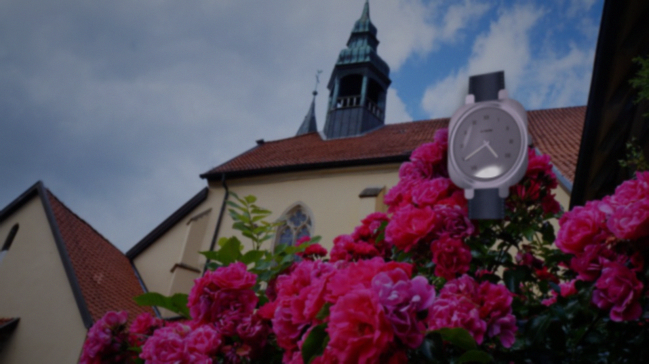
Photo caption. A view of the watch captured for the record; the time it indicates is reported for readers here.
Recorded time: 4:40
